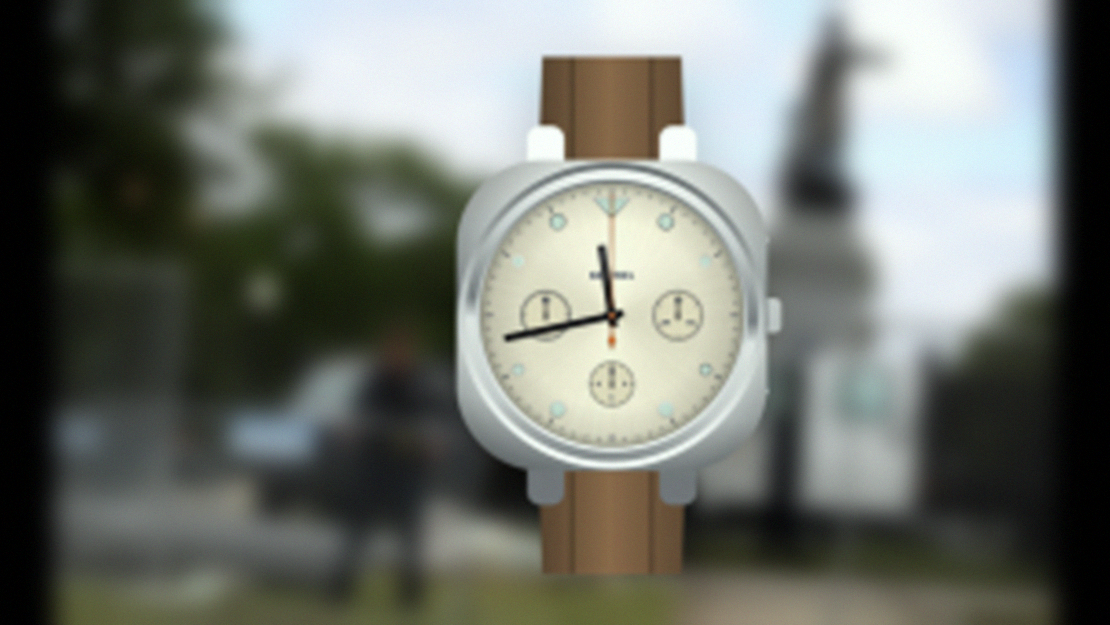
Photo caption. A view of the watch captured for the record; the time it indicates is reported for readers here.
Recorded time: 11:43
